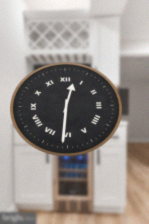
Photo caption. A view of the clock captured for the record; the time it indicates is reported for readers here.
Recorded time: 12:31
